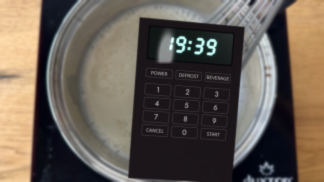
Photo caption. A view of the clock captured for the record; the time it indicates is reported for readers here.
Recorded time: 19:39
